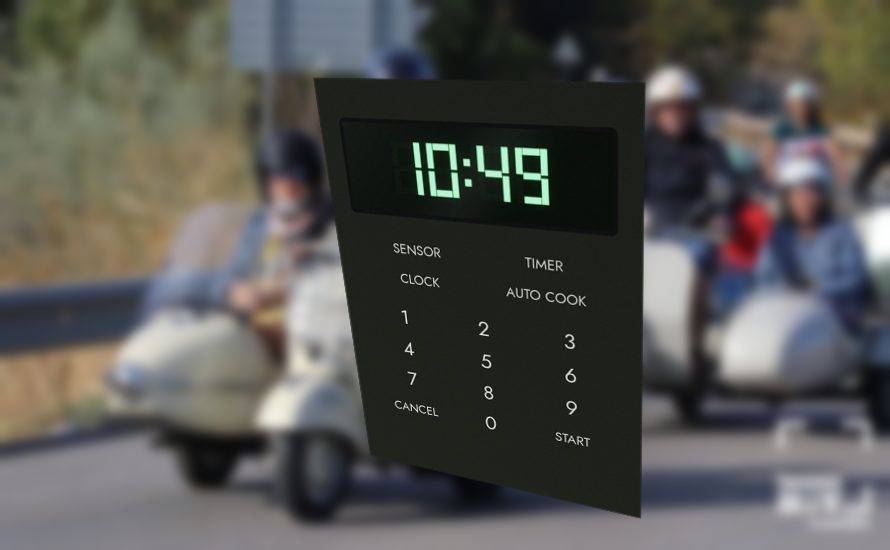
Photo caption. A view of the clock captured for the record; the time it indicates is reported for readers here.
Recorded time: 10:49
